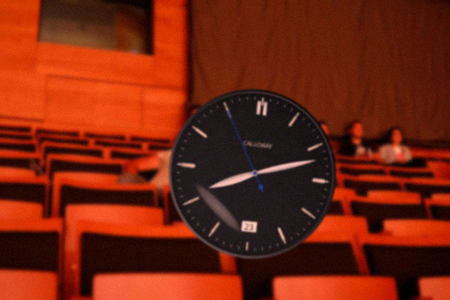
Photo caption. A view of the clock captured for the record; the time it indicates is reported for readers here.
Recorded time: 8:11:55
